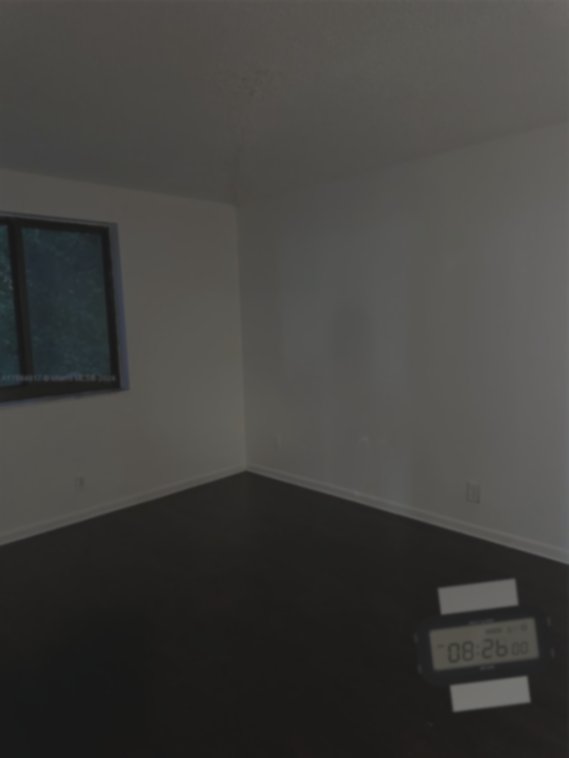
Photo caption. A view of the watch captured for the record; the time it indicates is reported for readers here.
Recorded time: 8:26:00
